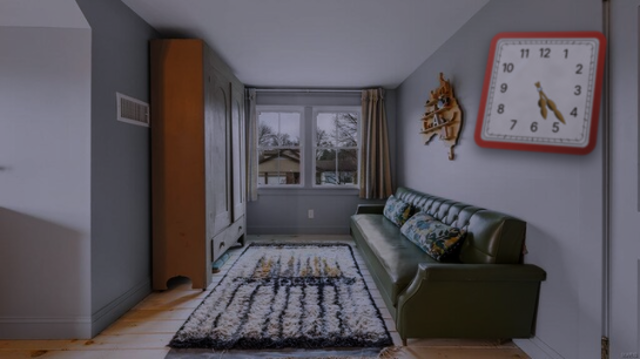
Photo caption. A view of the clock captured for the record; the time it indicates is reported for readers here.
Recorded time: 5:23
